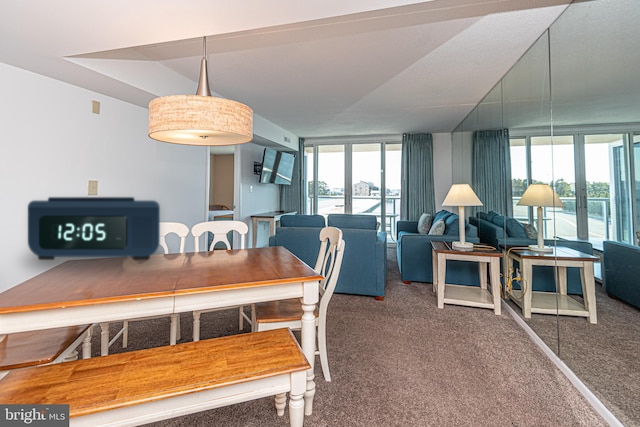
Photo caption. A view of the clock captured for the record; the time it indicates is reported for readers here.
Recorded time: 12:05
